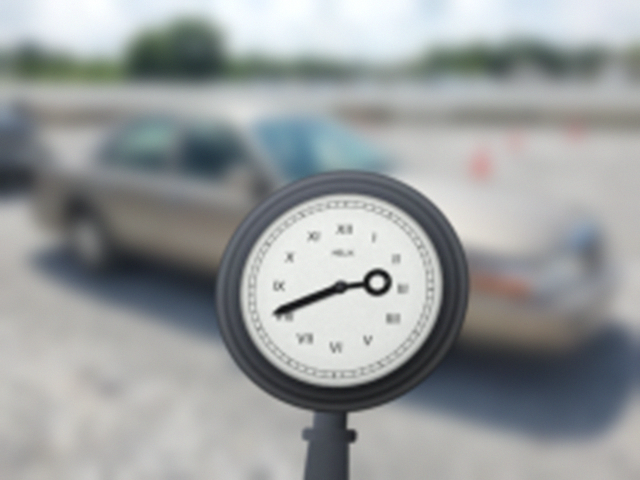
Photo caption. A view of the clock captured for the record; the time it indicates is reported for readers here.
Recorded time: 2:41
